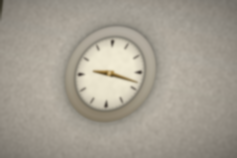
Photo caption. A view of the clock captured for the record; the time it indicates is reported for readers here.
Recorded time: 9:18
